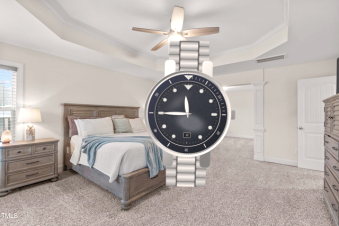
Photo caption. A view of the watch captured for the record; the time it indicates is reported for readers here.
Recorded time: 11:45
